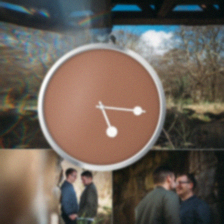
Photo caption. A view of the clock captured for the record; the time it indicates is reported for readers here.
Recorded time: 5:16
